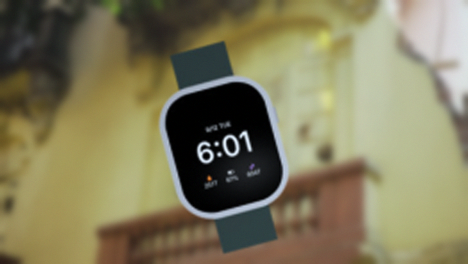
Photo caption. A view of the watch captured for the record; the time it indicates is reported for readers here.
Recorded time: 6:01
